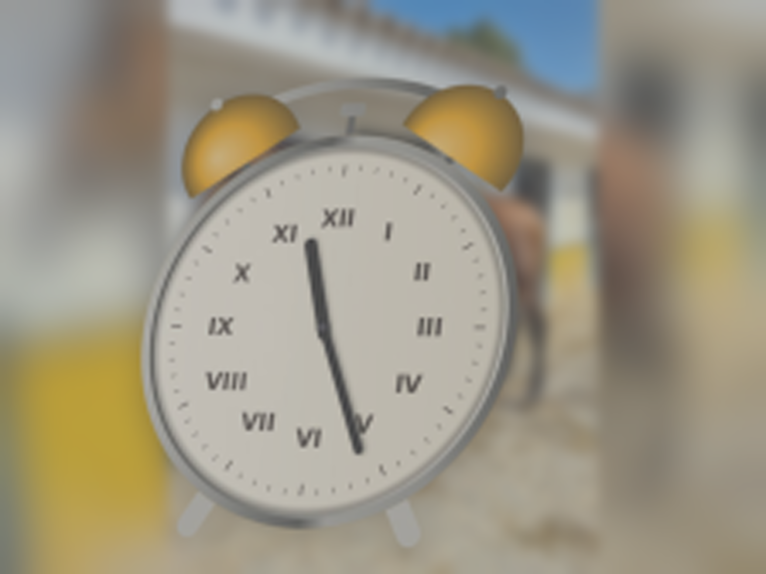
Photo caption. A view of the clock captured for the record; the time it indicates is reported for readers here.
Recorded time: 11:26
